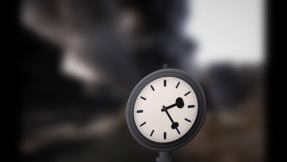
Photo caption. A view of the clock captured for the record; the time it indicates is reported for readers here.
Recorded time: 2:25
